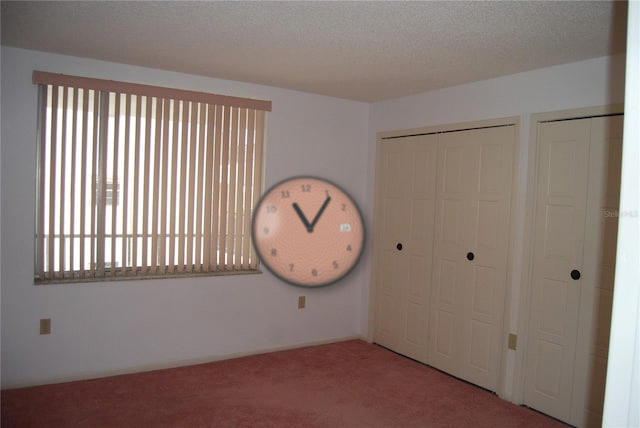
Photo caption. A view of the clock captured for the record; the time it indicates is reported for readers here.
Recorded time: 11:06
